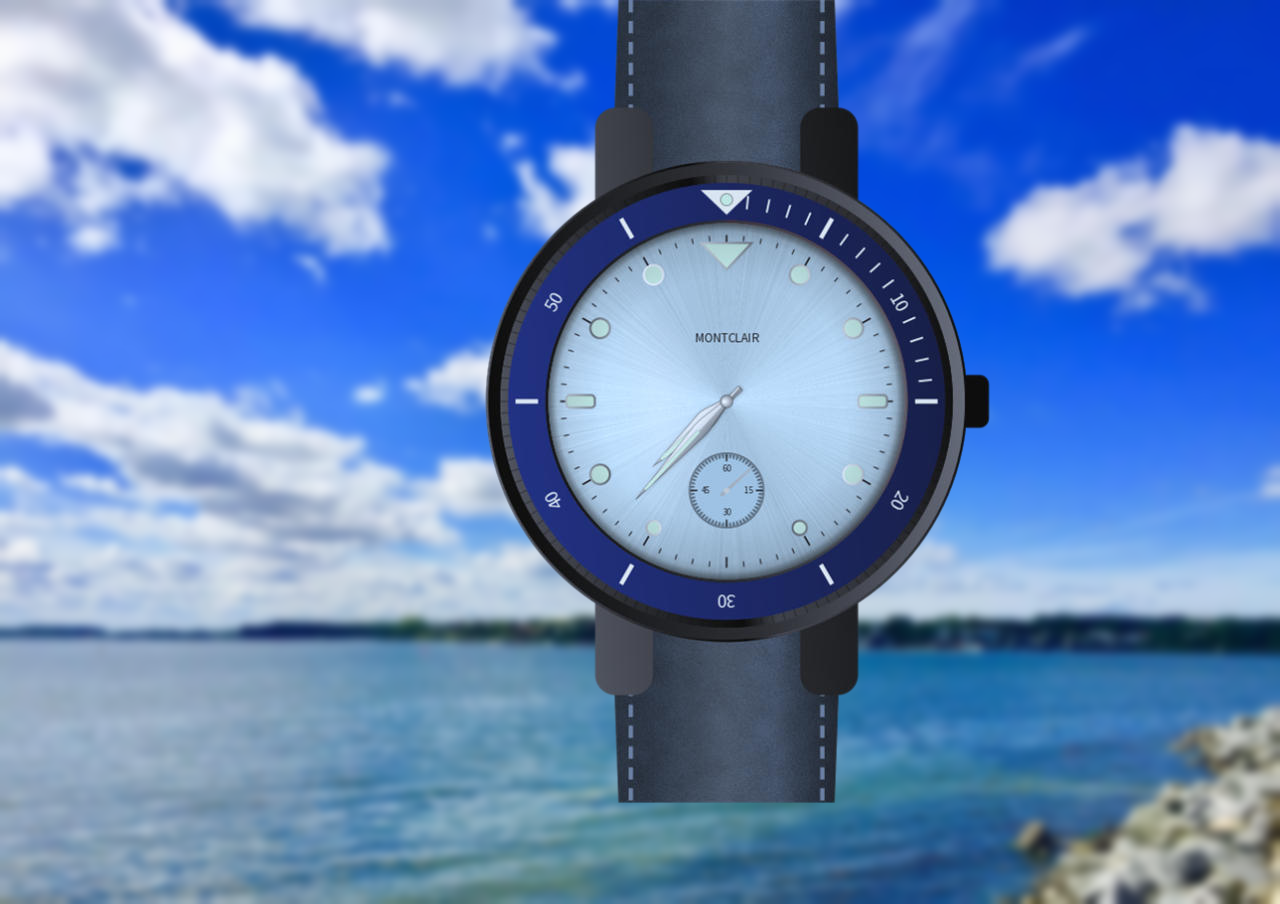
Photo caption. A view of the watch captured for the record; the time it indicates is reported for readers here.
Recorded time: 7:37:08
